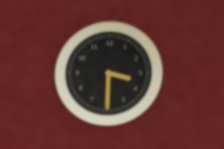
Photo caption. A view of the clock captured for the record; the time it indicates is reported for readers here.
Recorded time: 3:30
